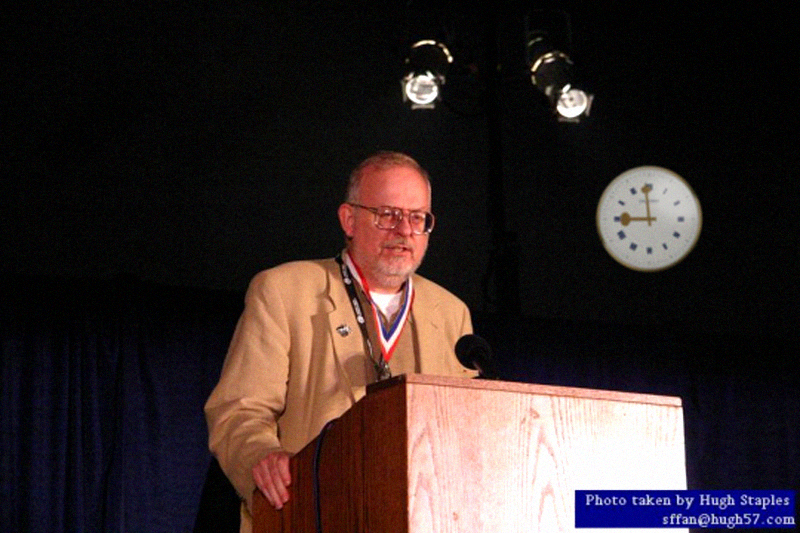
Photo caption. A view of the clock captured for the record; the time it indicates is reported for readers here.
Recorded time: 8:59
